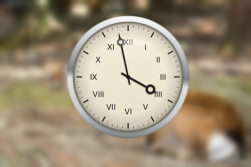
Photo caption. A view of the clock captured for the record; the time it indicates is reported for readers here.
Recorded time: 3:58
